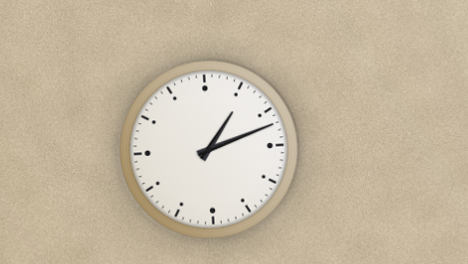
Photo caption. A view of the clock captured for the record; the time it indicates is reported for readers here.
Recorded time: 1:12
